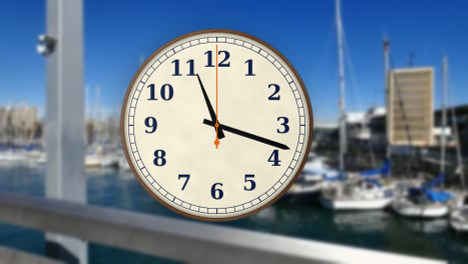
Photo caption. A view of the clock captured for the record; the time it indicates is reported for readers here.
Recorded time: 11:18:00
